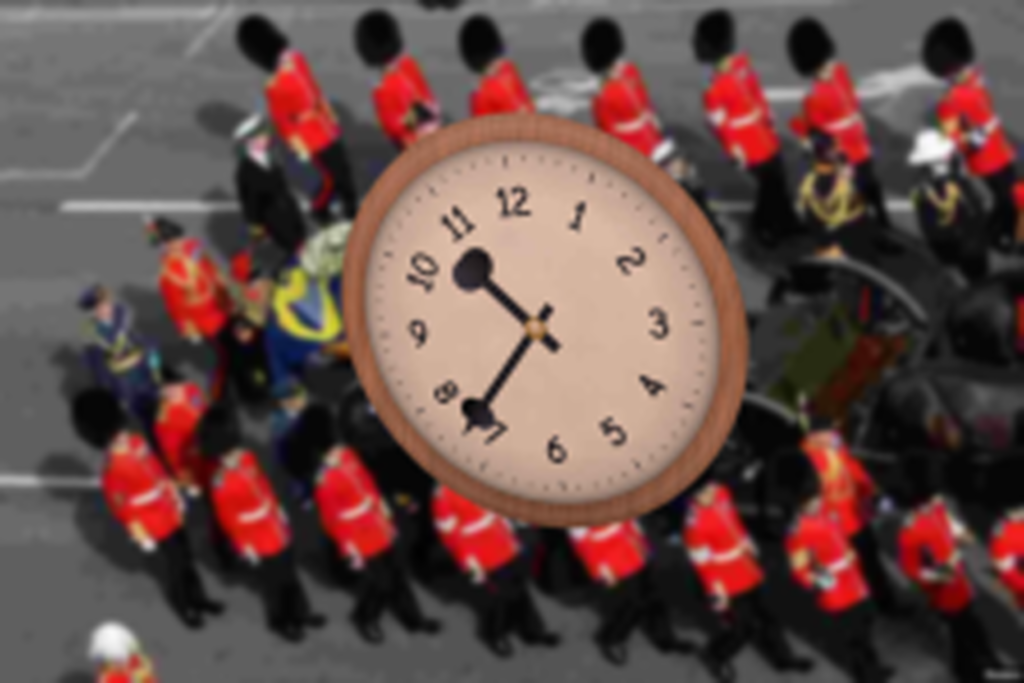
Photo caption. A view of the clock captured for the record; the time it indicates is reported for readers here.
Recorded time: 10:37
